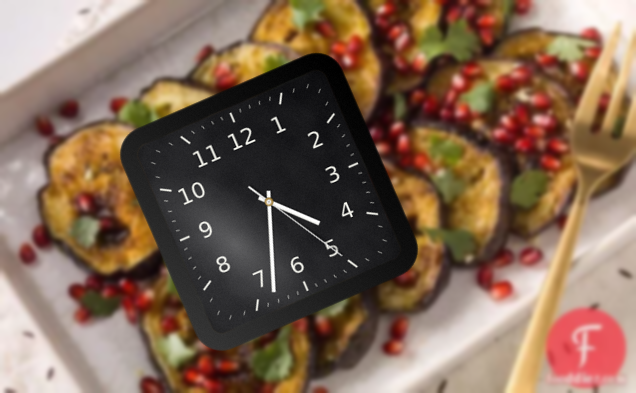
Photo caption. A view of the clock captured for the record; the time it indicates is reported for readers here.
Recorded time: 4:33:25
